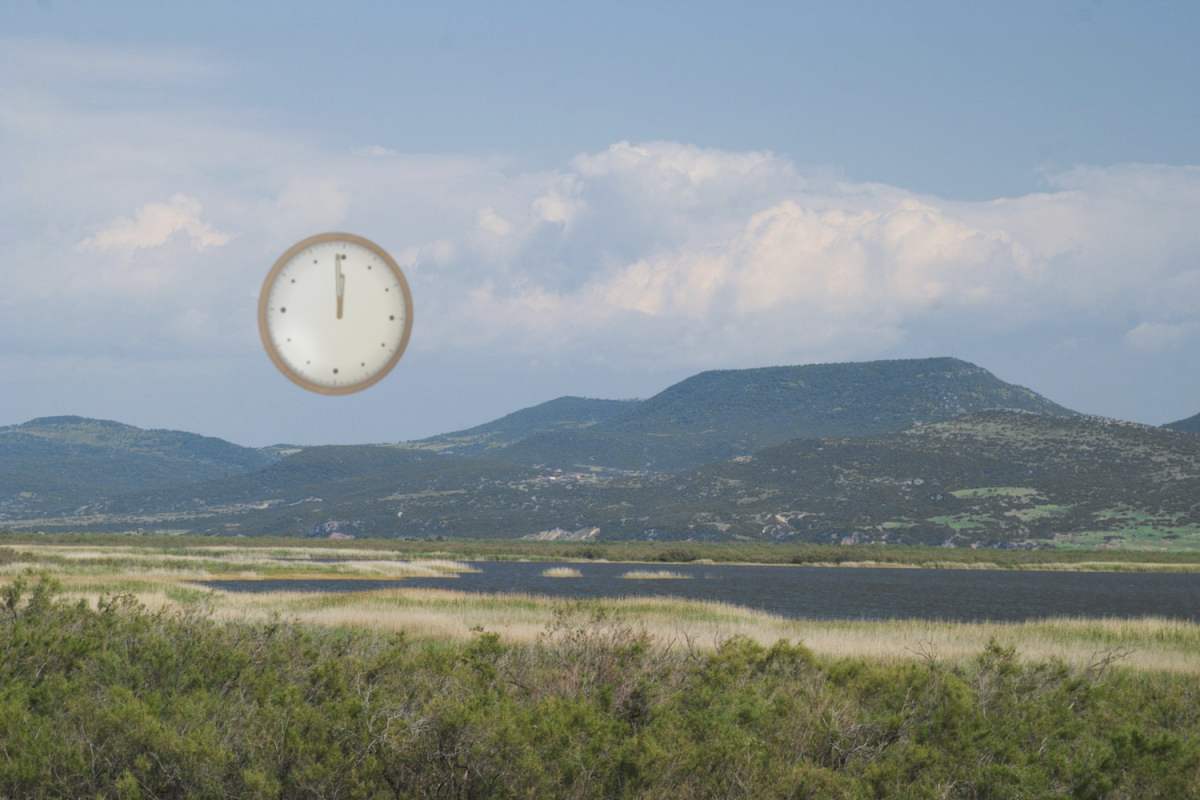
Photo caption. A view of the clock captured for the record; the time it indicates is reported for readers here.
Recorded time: 11:59
